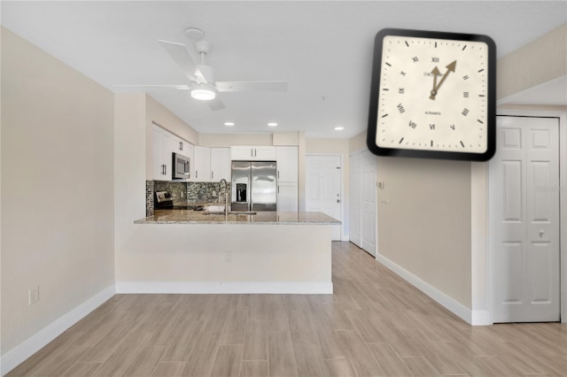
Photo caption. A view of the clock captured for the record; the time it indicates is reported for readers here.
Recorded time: 12:05
